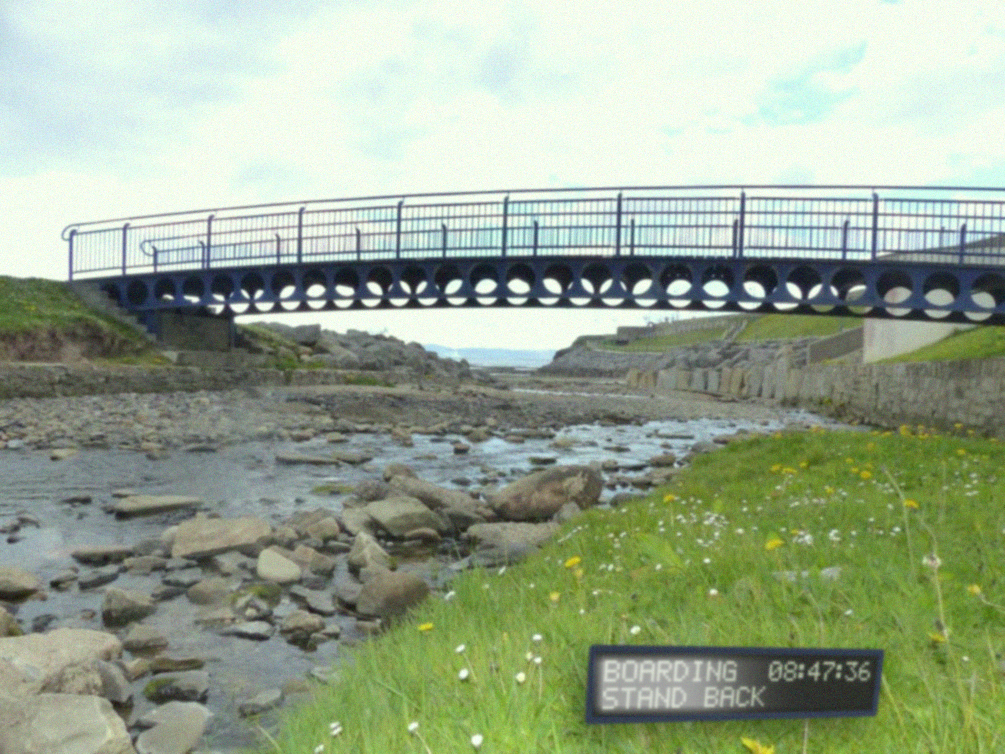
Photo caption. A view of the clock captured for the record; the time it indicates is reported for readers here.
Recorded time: 8:47:36
